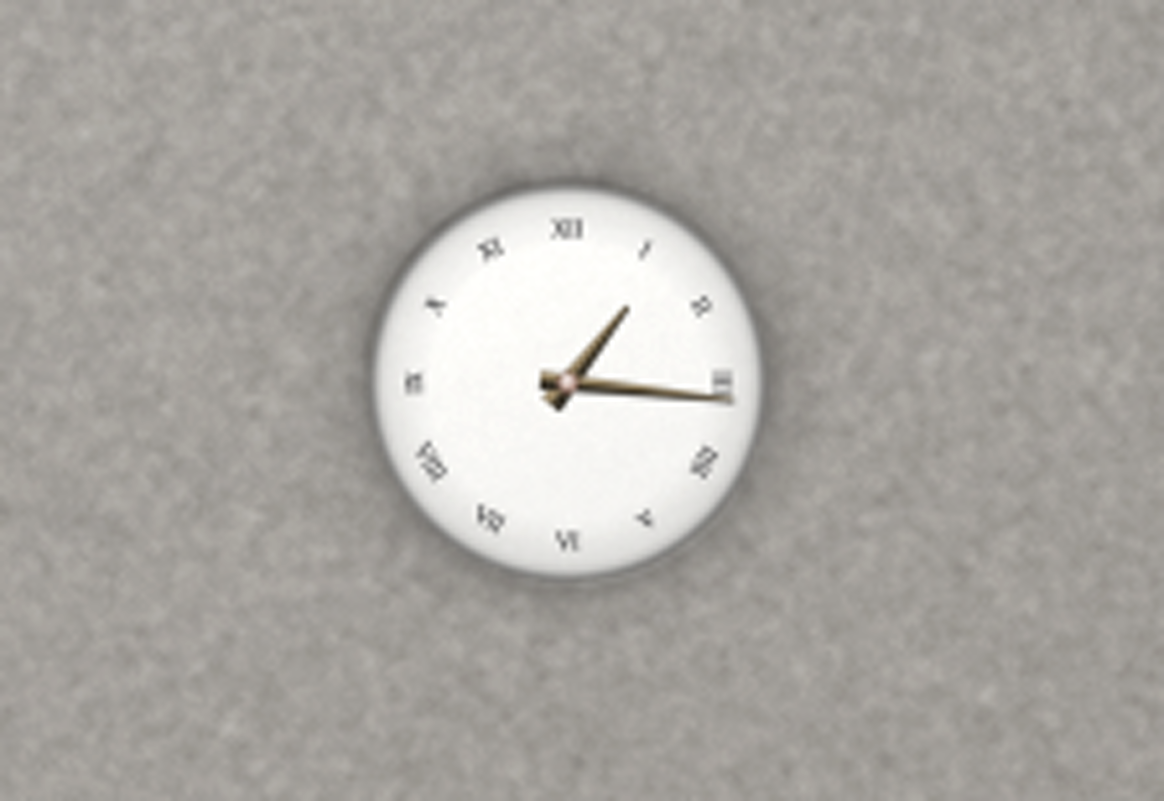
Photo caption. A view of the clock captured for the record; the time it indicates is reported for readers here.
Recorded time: 1:16
